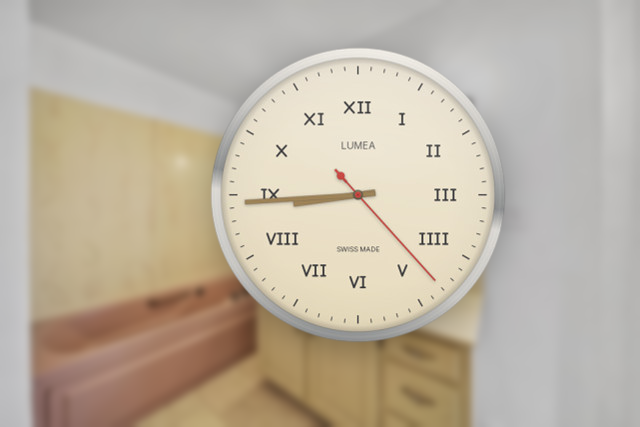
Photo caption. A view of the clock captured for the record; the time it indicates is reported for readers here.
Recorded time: 8:44:23
